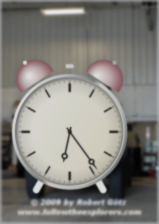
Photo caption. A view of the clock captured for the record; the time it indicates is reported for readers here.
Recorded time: 6:24
